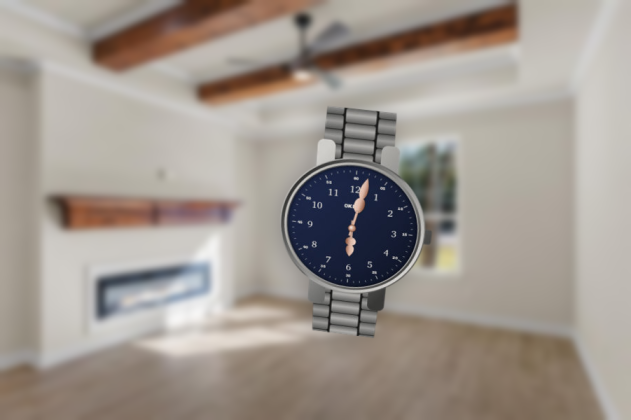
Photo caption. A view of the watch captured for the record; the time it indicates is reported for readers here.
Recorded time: 6:02
